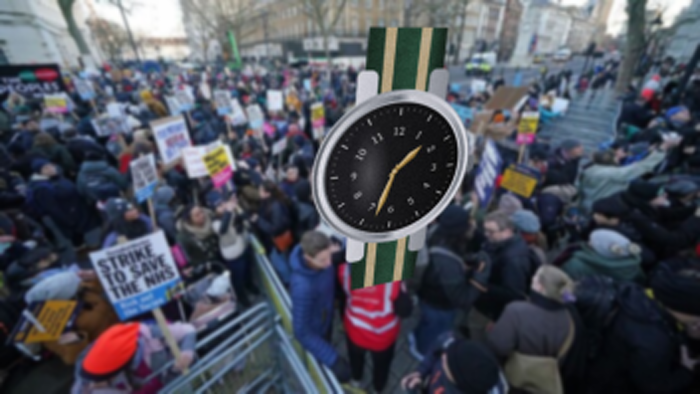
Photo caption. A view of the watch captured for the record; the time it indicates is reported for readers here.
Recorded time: 1:33
